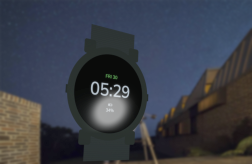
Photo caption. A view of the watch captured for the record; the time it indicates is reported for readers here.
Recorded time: 5:29
